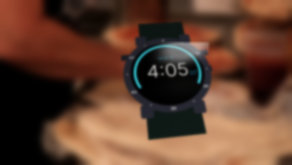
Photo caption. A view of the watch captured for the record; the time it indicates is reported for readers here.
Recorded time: 4:05
